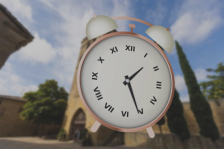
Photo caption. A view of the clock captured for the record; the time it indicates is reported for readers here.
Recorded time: 1:26
